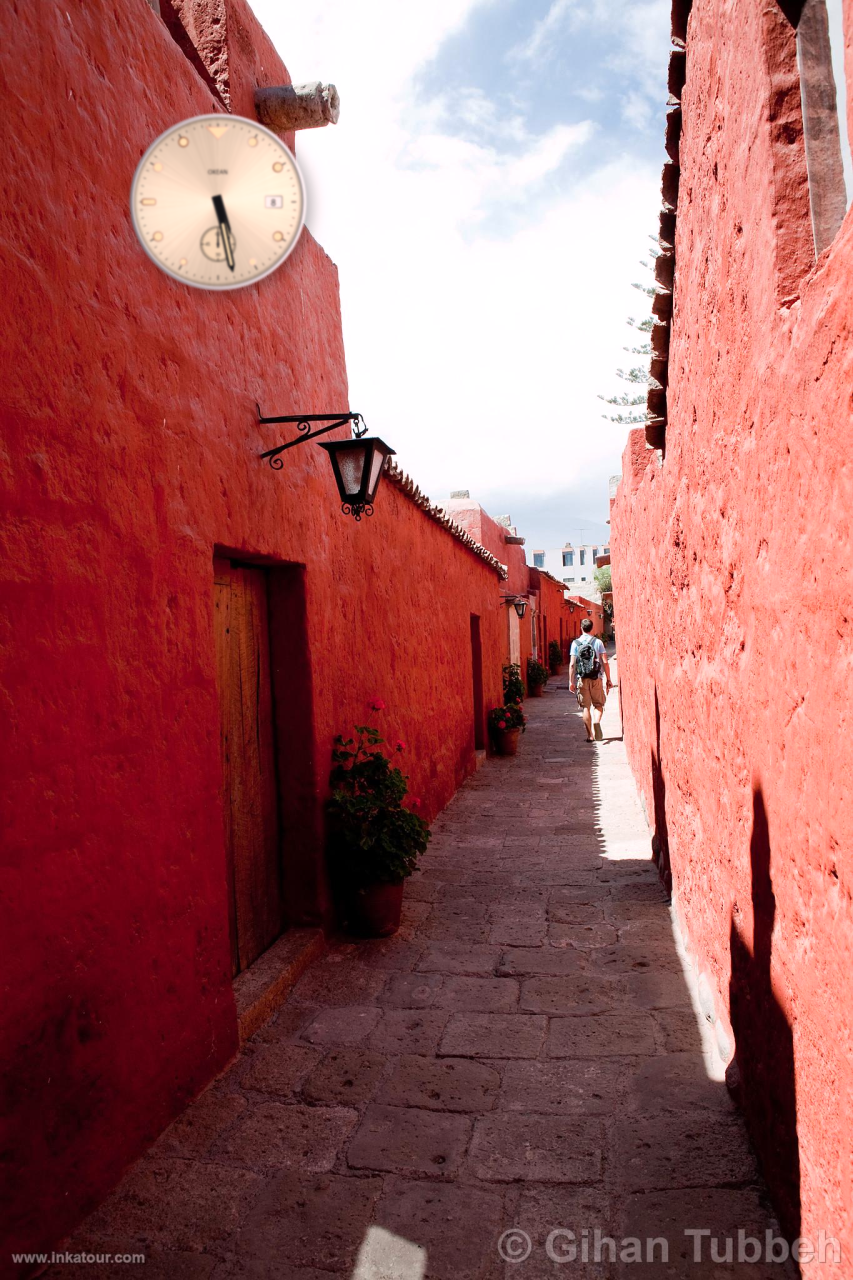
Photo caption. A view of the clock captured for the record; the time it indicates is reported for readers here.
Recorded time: 5:28
